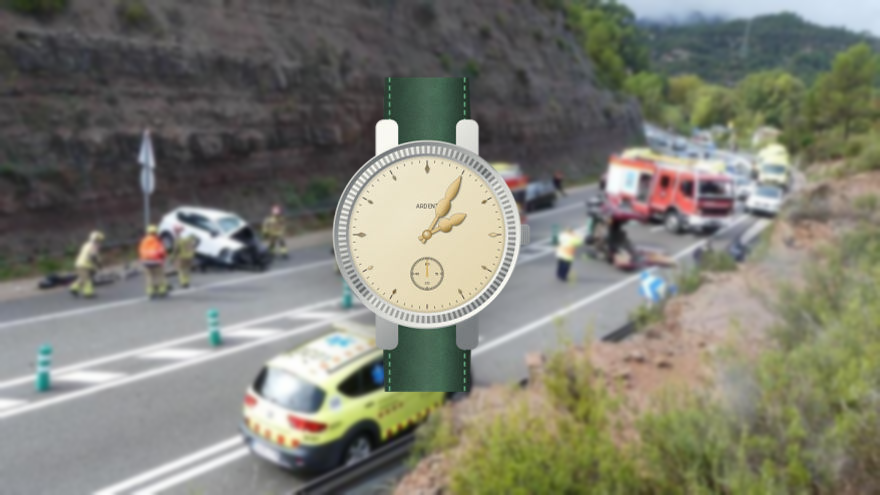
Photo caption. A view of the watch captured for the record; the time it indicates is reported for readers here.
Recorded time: 2:05
